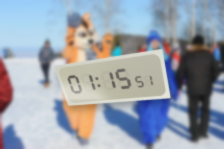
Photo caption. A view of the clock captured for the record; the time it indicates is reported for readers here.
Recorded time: 1:15:51
